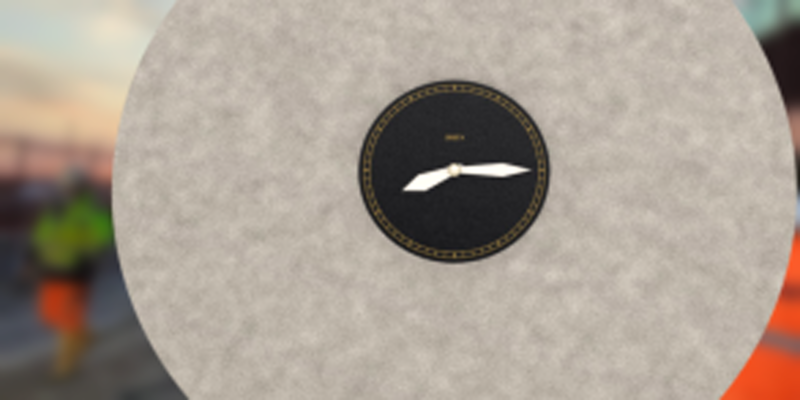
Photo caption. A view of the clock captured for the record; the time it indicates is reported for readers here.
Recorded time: 8:15
